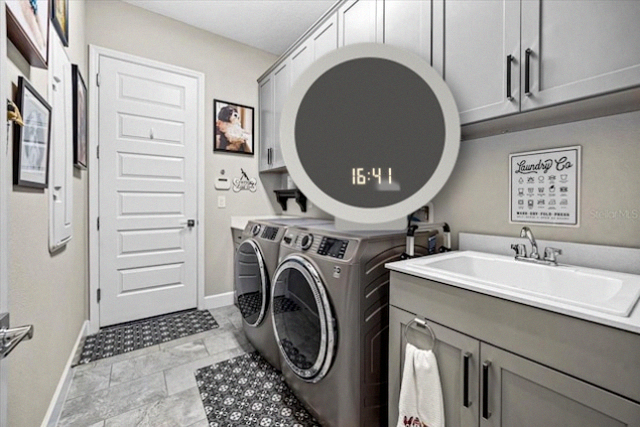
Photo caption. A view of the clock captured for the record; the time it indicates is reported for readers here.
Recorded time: 16:41
